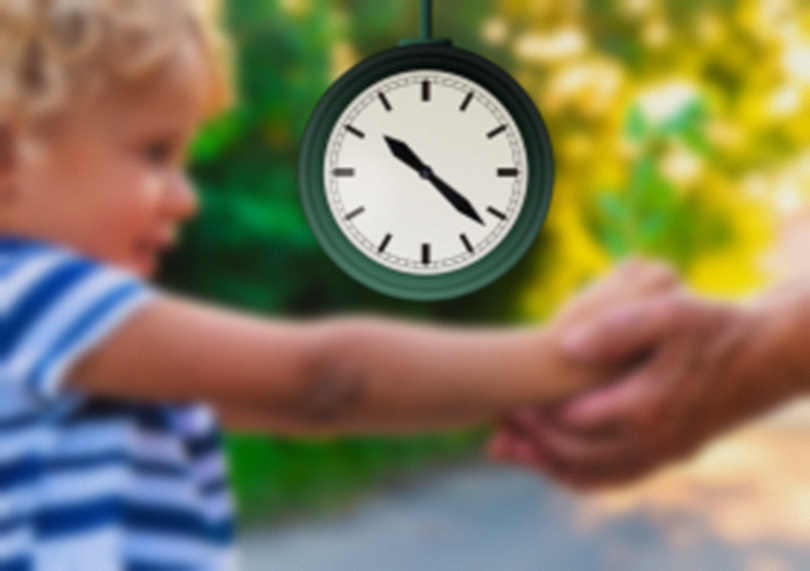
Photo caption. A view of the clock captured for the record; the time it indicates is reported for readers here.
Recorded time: 10:22
